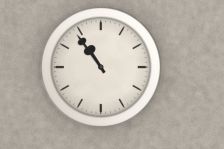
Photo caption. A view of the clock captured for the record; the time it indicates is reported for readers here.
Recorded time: 10:54
